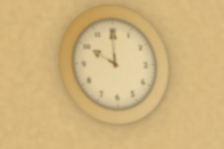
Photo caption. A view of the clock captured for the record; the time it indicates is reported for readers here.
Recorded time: 10:00
